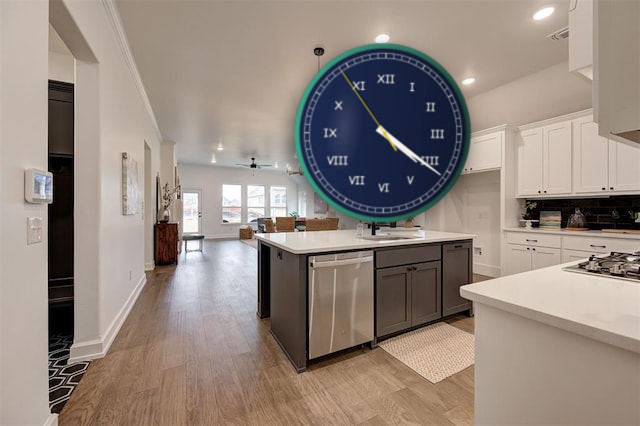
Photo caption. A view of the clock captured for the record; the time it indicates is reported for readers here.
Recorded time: 4:20:54
